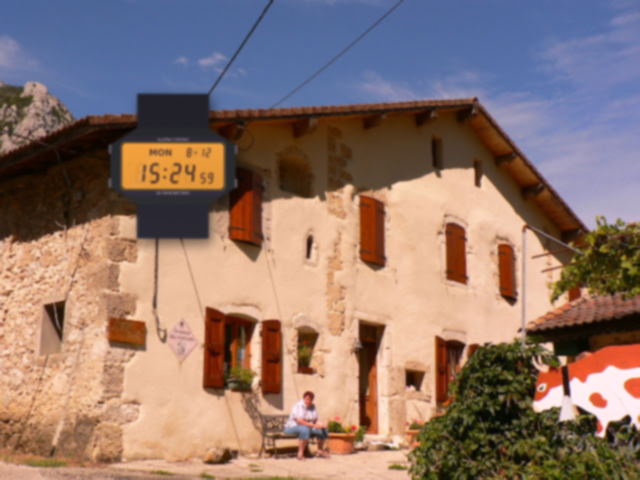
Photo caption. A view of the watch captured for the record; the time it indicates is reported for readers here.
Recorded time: 15:24
